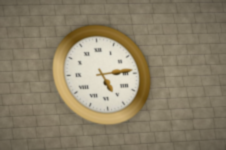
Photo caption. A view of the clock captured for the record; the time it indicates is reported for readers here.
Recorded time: 5:14
